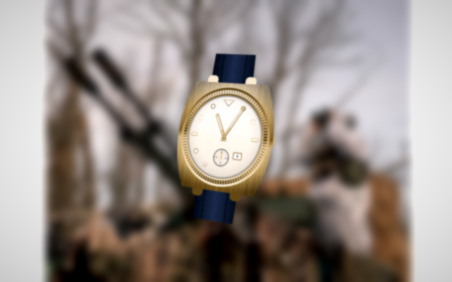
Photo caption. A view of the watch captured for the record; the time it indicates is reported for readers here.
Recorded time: 11:05
